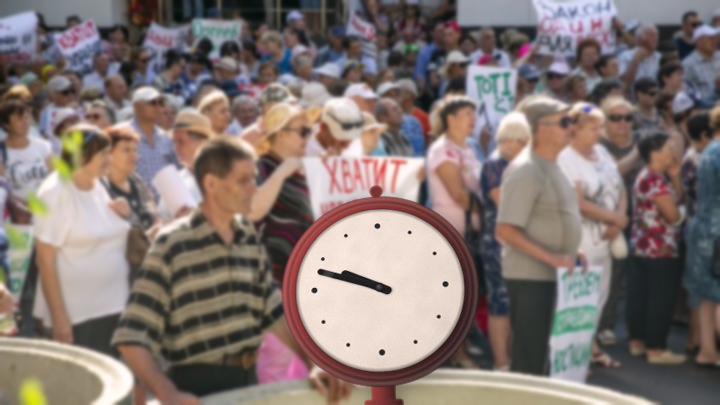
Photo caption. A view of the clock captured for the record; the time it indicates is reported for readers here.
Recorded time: 9:48
